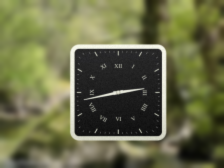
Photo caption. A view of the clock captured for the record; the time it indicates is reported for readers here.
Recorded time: 2:43
